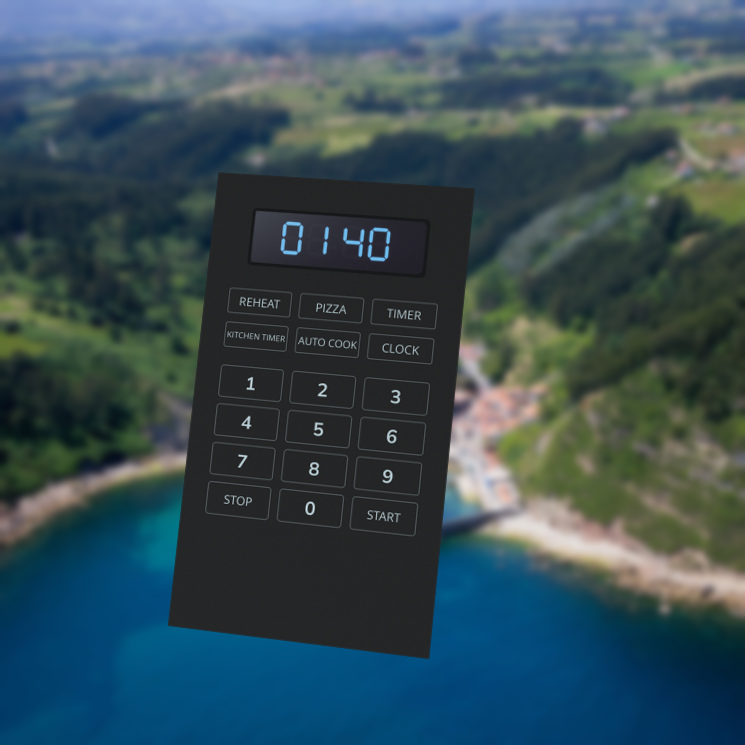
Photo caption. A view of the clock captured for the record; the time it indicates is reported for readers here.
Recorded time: 1:40
